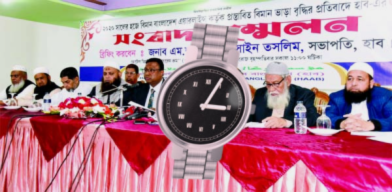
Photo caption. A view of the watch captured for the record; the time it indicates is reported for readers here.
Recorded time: 3:04
